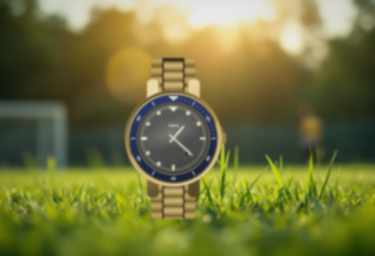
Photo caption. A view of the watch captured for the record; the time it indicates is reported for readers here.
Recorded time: 1:22
